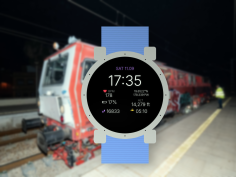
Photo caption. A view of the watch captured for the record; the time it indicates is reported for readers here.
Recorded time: 17:35
